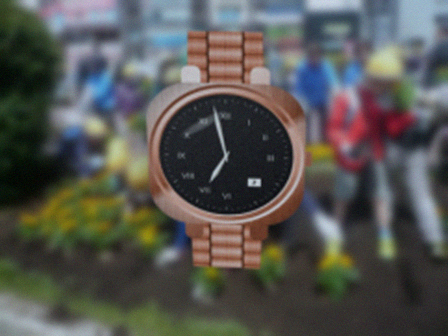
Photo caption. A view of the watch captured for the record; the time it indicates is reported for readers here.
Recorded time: 6:58
